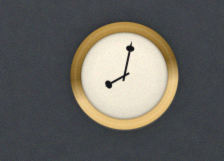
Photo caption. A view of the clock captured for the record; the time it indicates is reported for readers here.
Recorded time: 8:02
